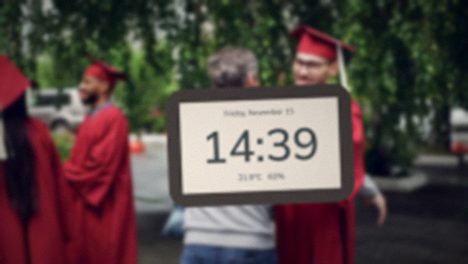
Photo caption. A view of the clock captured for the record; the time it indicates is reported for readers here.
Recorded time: 14:39
